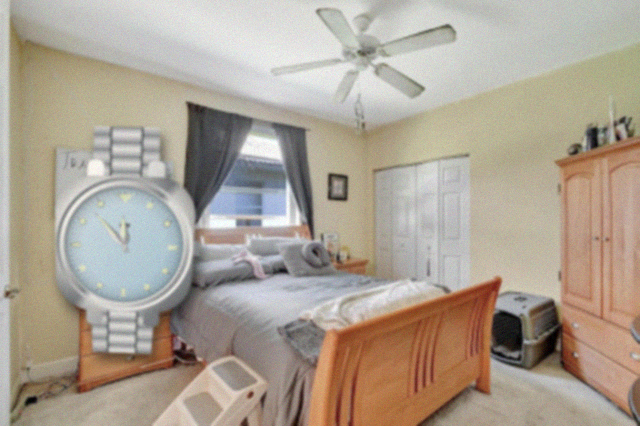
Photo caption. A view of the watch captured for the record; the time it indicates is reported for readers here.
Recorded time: 11:53
